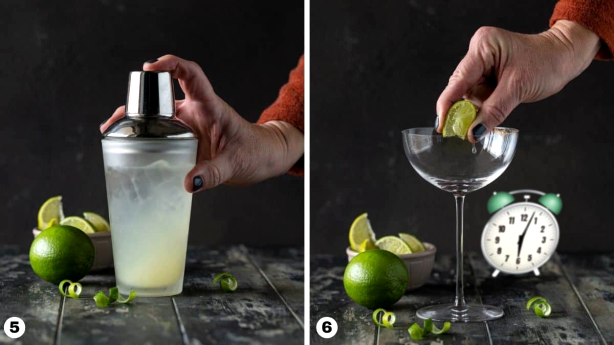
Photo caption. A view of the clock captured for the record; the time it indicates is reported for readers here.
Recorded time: 6:03
